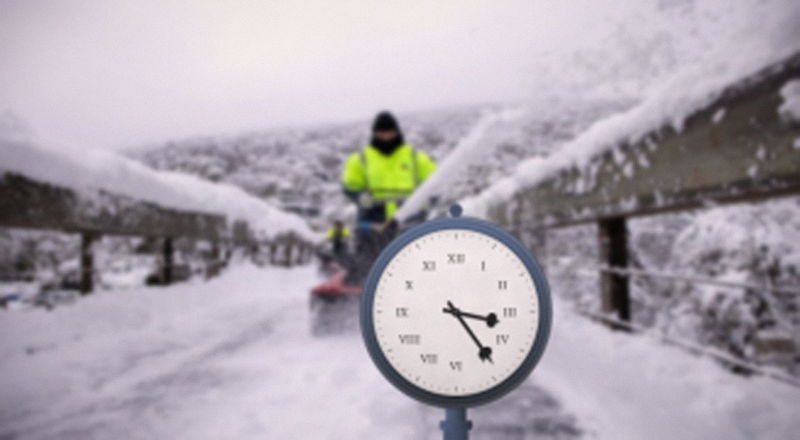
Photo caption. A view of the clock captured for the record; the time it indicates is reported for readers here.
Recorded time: 3:24
